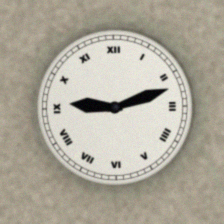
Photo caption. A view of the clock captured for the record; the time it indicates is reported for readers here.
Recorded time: 9:12
